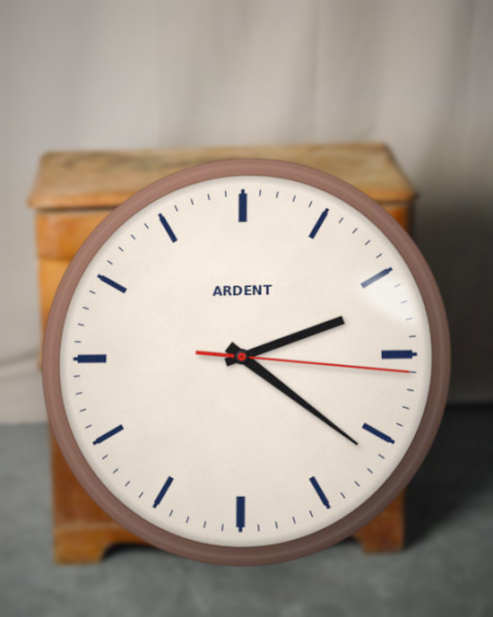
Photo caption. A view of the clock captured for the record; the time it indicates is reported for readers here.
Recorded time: 2:21:16
